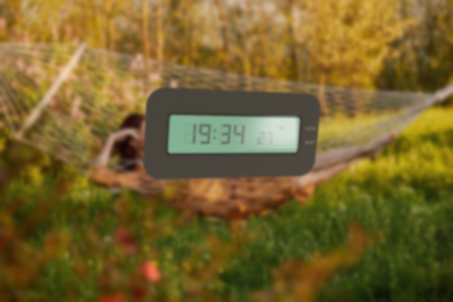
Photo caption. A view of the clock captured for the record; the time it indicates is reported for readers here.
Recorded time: 19:34
